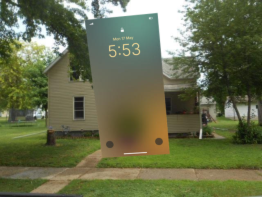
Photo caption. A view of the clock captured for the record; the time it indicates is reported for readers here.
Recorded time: 5:53
